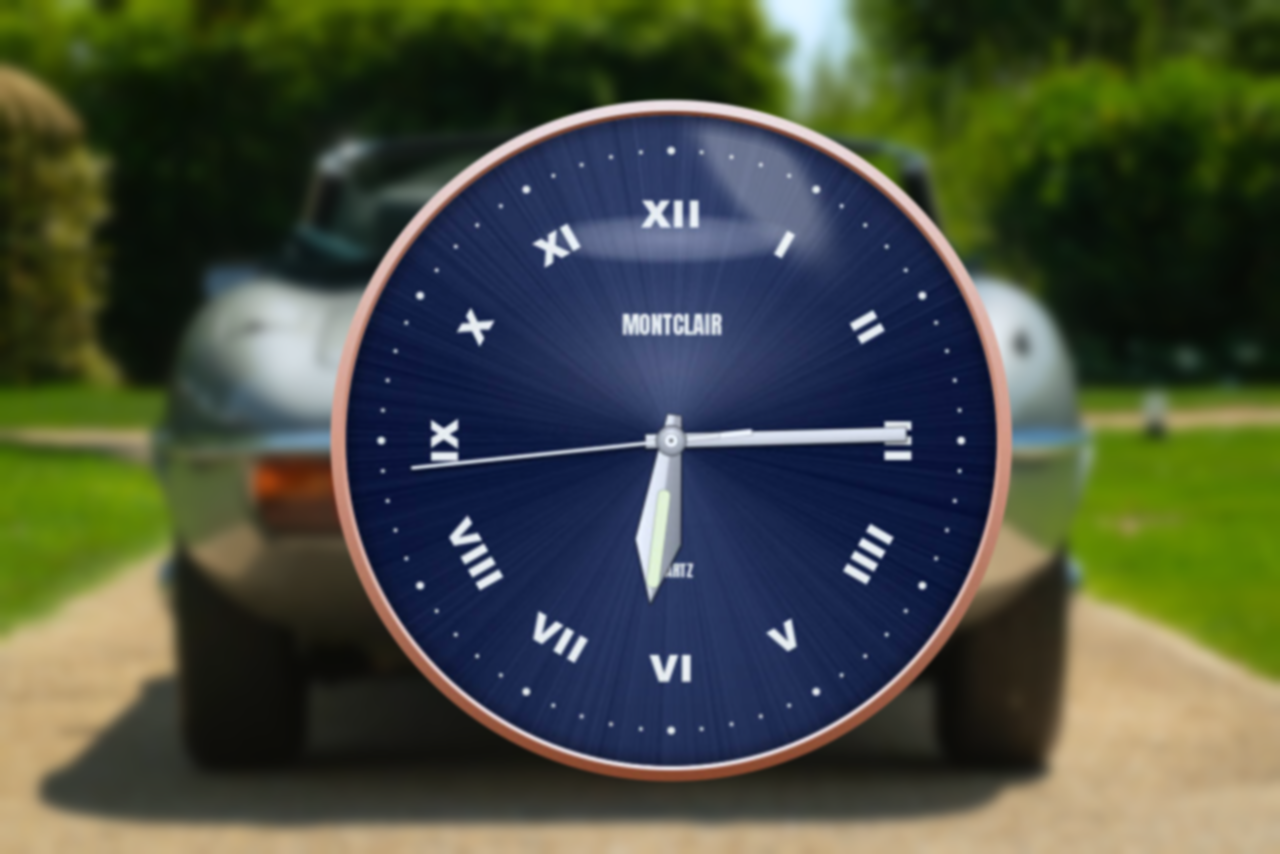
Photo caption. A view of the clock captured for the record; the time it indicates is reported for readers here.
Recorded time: 6:14:44
